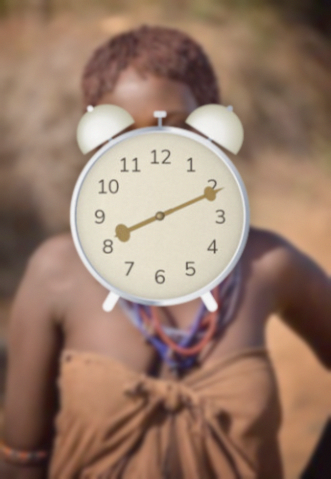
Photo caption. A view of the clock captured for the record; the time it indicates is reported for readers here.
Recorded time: 8:11
